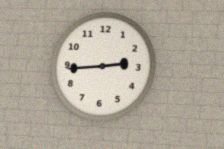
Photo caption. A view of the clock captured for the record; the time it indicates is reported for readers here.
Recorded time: 2:44
